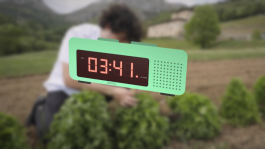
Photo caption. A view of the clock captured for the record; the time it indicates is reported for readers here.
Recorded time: 3:41
